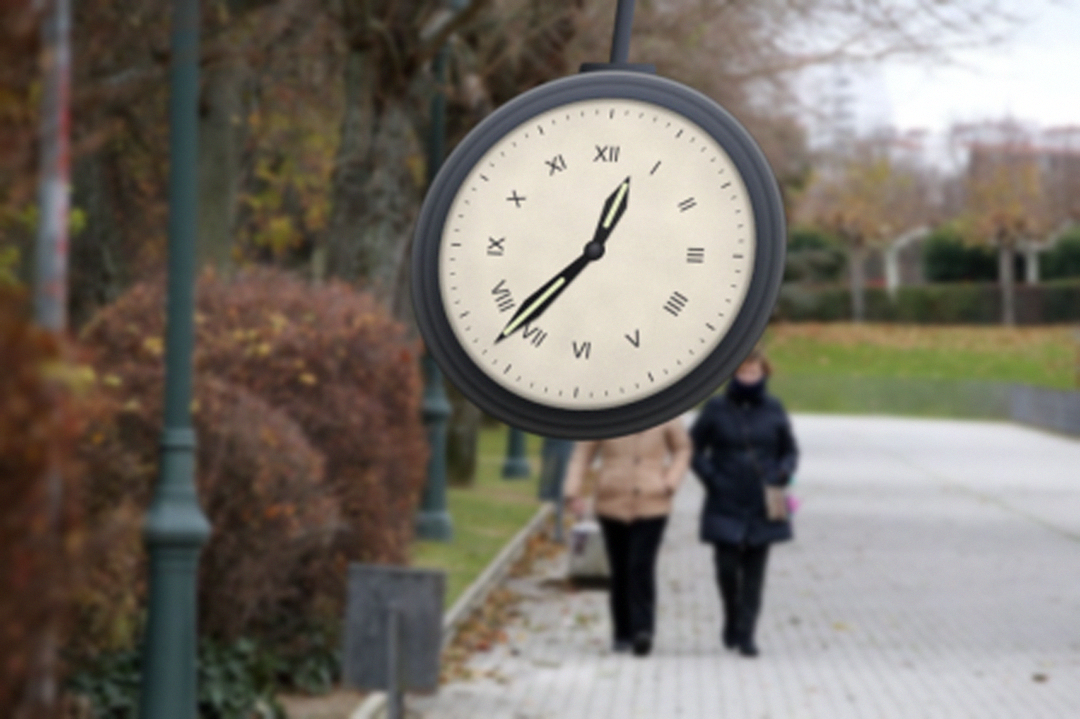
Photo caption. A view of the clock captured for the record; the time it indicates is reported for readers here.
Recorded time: 12:37
